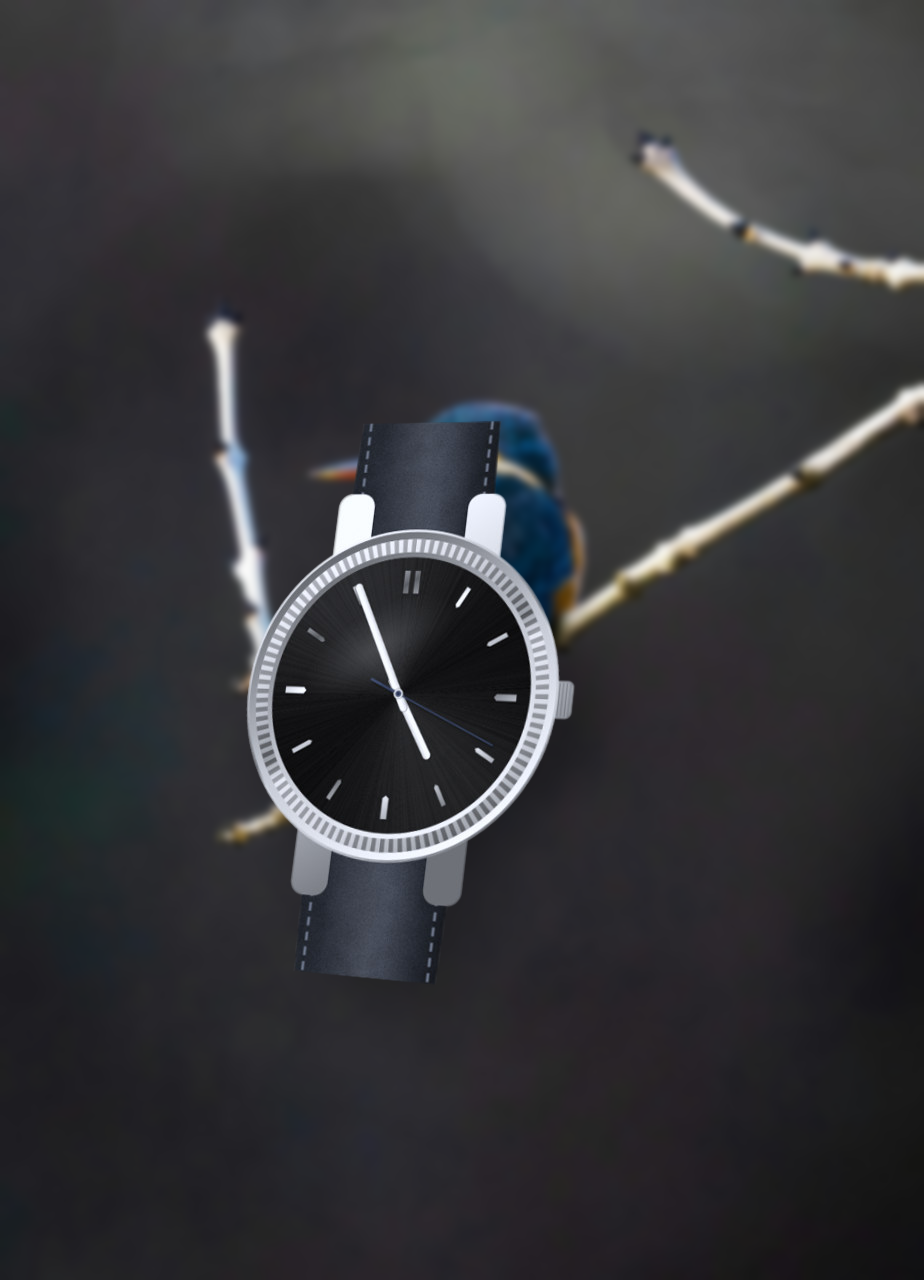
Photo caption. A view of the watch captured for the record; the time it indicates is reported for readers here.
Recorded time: 4:55:19
